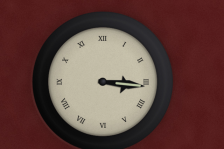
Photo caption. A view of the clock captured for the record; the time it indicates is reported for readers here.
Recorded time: 3:16
